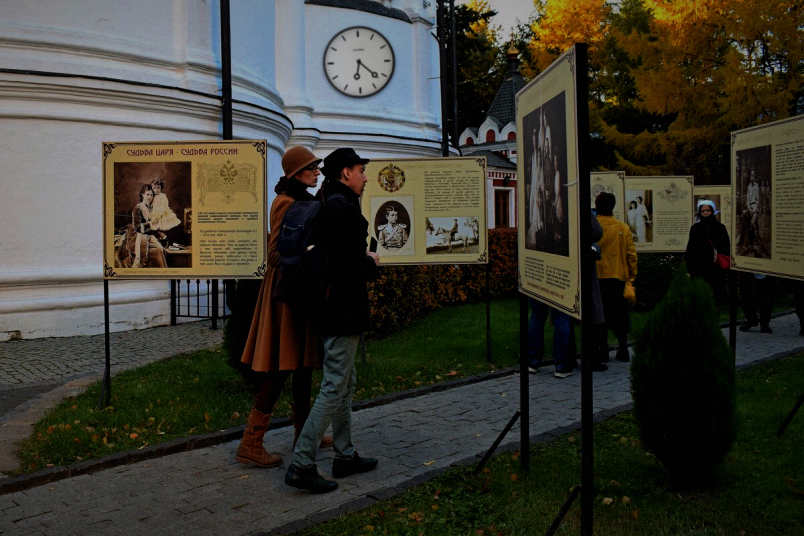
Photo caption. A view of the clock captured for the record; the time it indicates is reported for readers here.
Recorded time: 6:22
